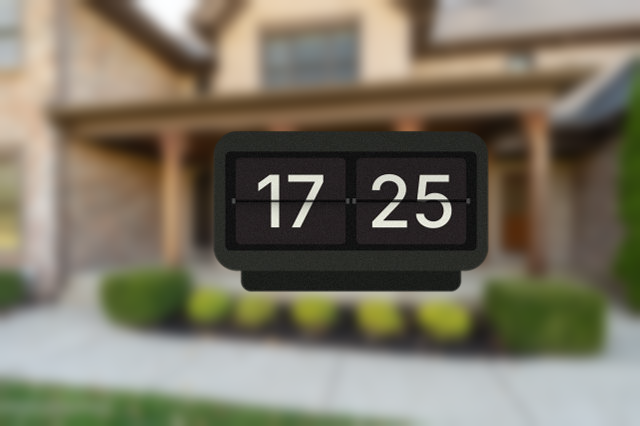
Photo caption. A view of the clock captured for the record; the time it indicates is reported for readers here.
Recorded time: 17:25
